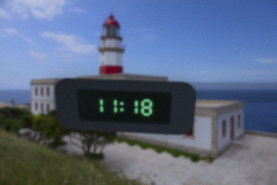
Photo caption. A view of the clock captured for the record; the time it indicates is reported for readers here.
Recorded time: 11:18
